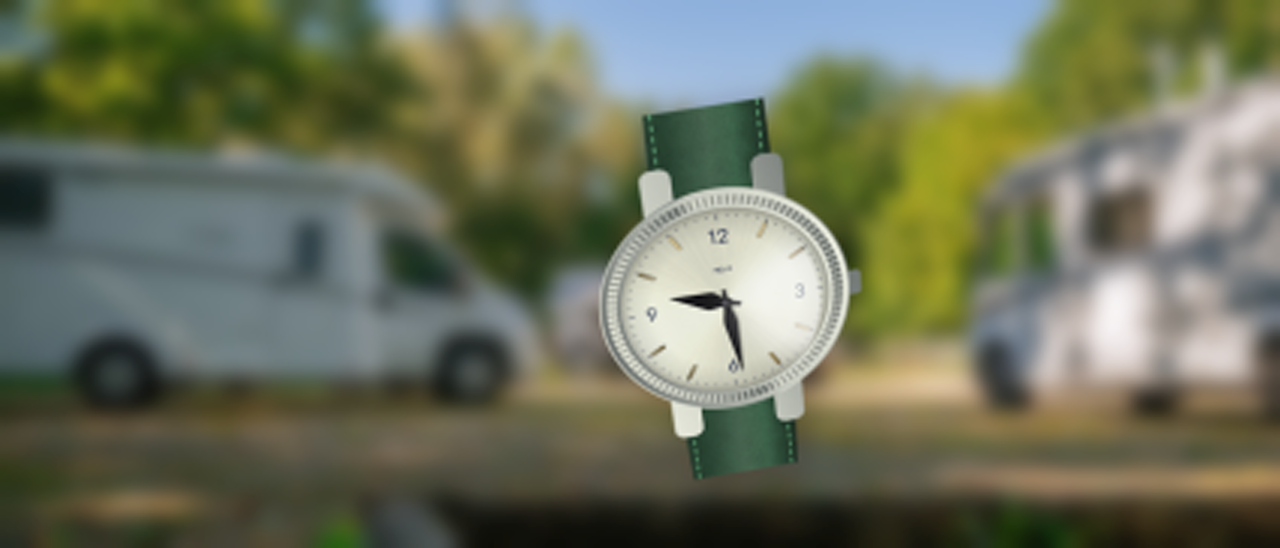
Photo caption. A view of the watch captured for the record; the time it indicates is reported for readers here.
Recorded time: 9:29
